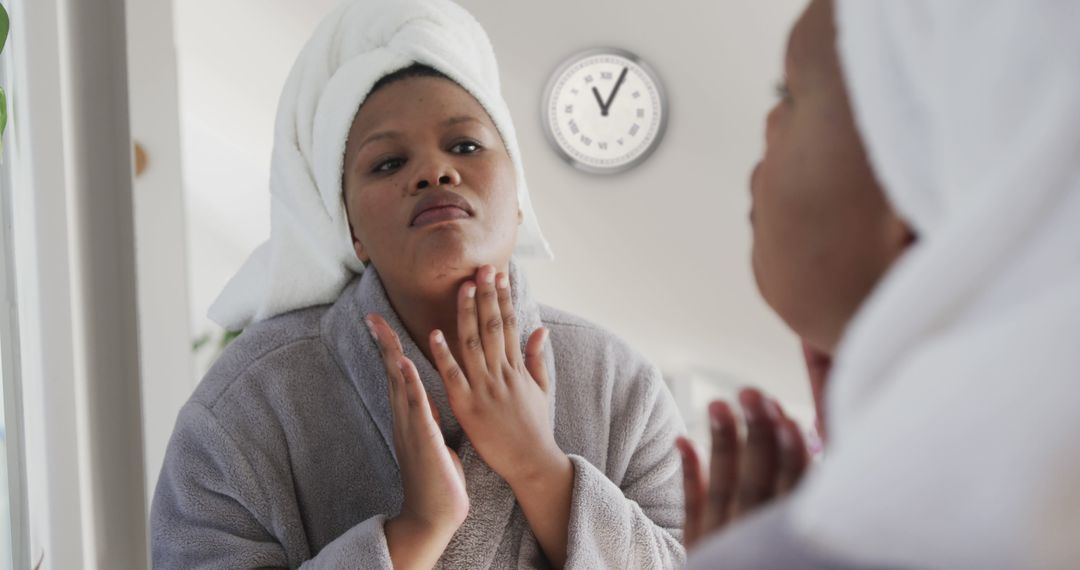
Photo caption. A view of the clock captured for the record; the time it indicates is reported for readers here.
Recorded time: 11:04
